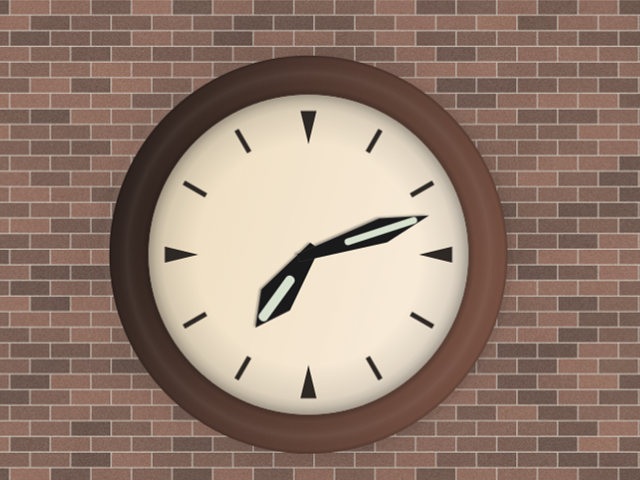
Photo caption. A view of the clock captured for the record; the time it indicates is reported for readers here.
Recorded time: 7:12
